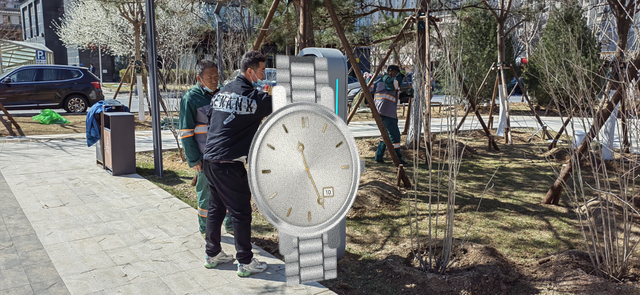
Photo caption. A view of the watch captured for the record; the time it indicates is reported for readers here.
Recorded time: 11:26
